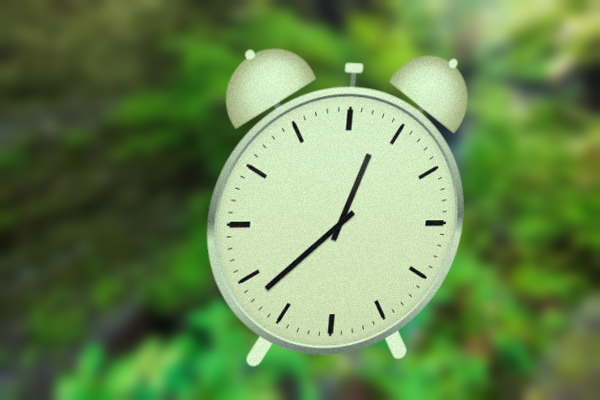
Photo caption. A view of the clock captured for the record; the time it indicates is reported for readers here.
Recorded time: 12:38
